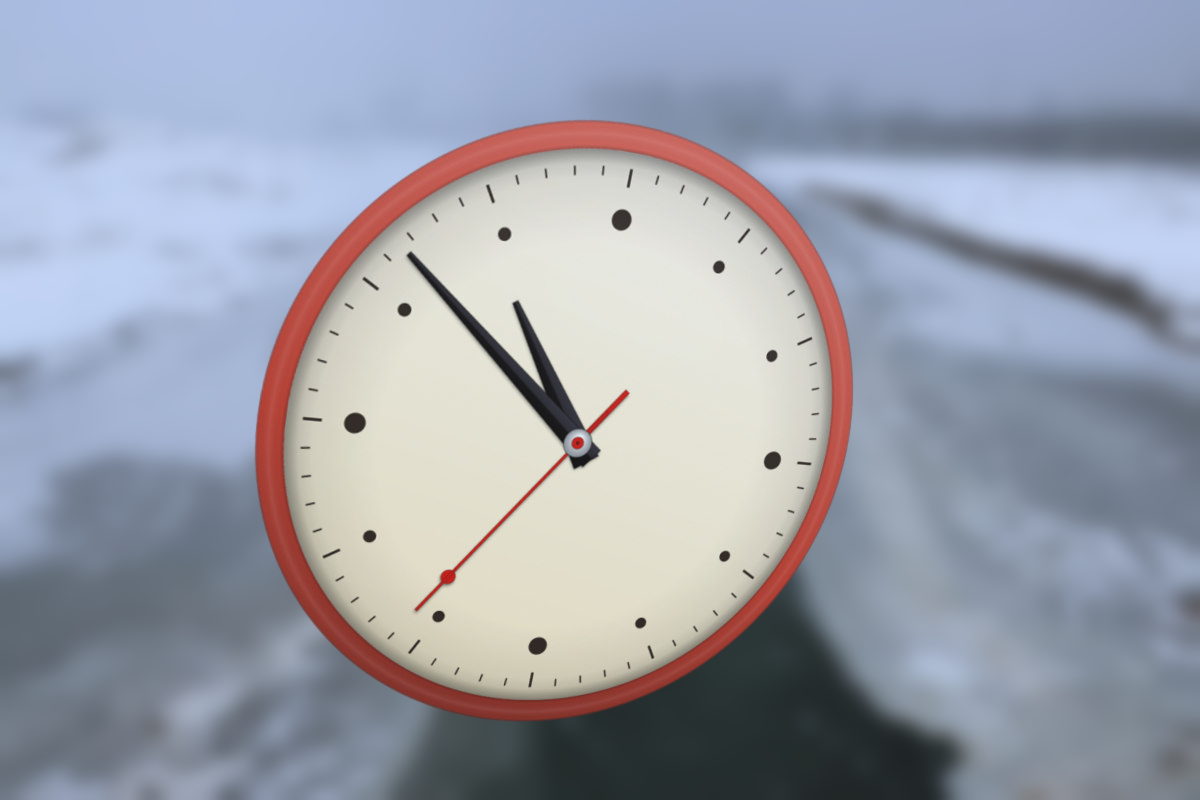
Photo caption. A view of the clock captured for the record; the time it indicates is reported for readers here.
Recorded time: 10:51:36
